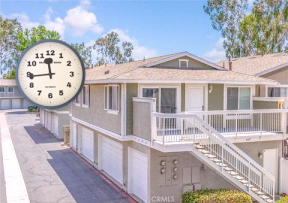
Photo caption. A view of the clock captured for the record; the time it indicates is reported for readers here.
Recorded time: 11:44
